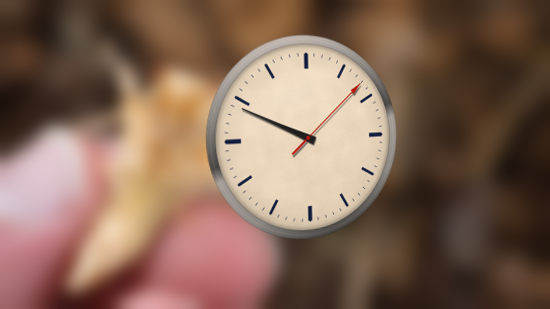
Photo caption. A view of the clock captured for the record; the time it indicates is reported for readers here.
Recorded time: 9:49:08
